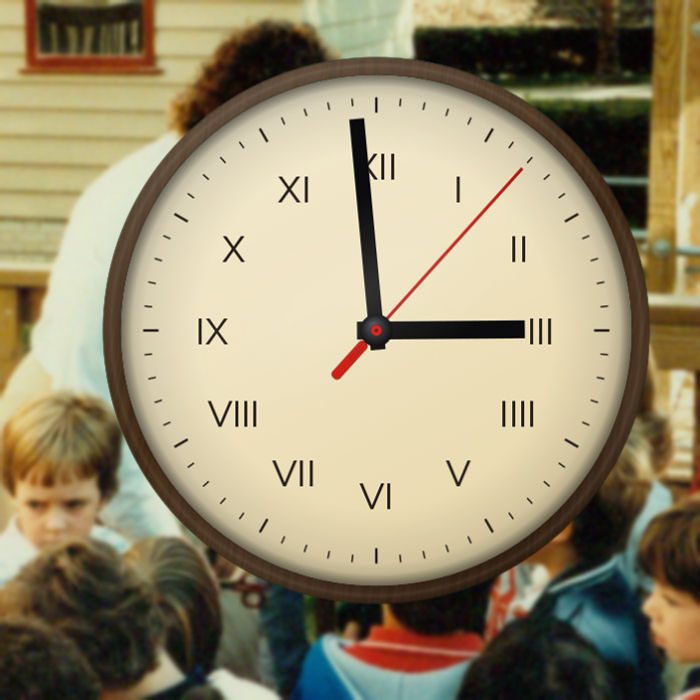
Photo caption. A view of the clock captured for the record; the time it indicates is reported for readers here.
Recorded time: 2:59:07
